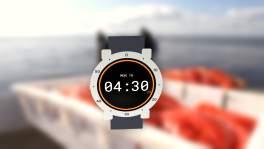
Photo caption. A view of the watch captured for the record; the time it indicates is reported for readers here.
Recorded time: 4:30
